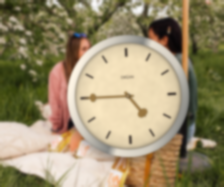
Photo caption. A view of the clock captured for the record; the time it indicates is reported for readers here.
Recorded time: 4:45
